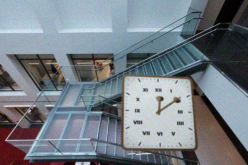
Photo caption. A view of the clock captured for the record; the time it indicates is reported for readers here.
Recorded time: 12:09
